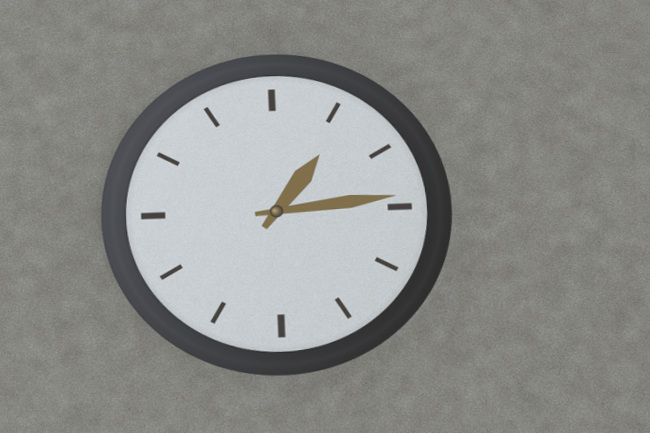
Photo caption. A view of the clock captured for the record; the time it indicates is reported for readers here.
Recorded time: 1:14
